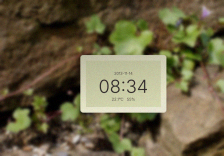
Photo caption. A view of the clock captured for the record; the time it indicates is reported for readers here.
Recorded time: 8:34
